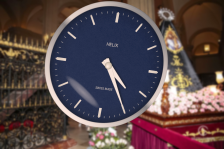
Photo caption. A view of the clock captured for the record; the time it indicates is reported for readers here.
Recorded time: 4:25
